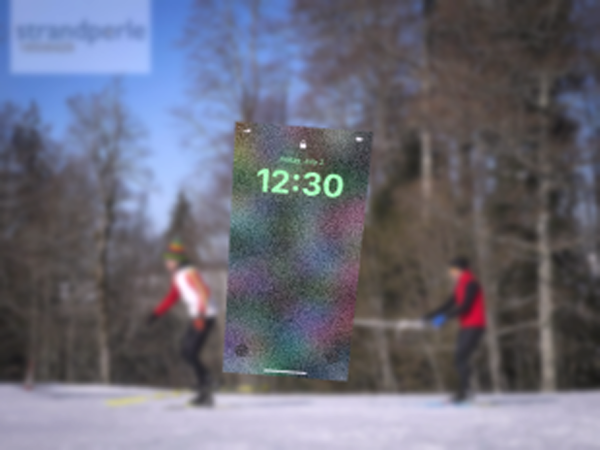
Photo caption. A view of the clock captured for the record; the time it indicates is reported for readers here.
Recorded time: 12:30
